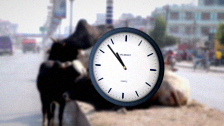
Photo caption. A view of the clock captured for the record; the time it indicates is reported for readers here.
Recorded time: 10:53
